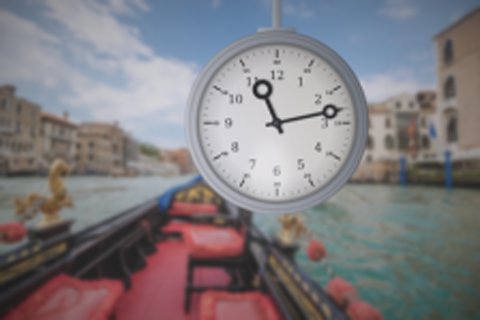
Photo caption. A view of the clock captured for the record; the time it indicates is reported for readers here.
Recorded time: 11:13
